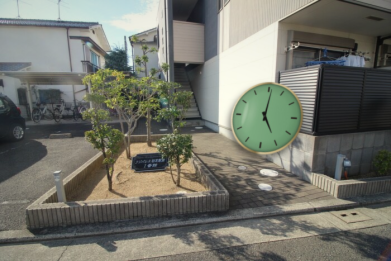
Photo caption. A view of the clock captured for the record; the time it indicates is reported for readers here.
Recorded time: 5:01
